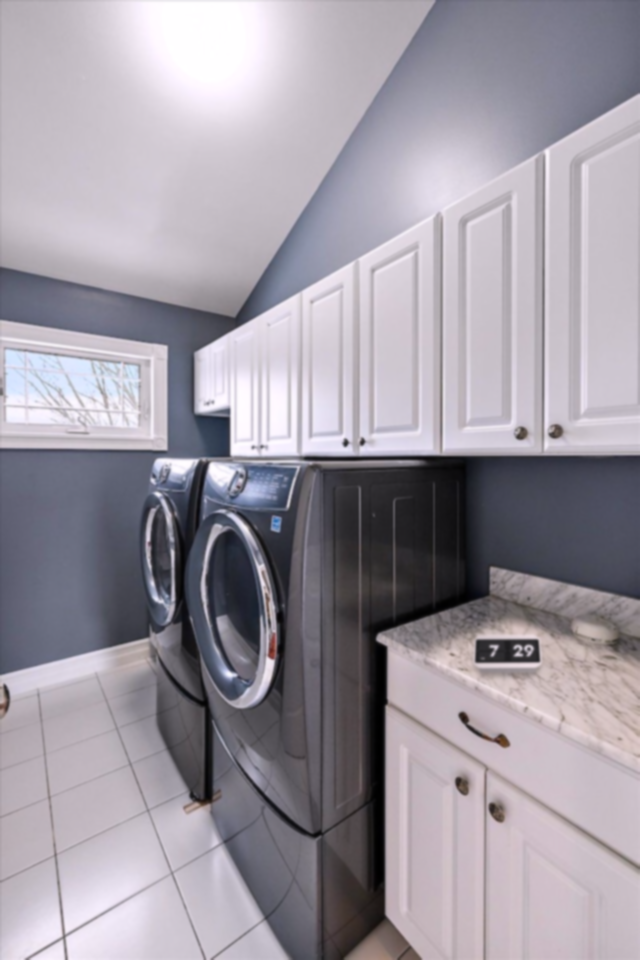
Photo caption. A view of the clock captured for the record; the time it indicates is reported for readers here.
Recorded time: 7:29
